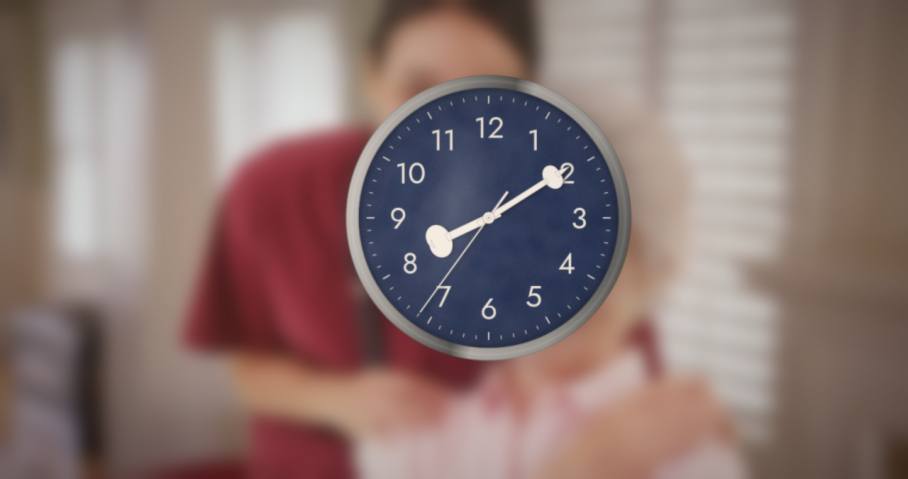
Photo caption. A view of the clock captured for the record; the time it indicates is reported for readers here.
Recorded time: 8:09:36
